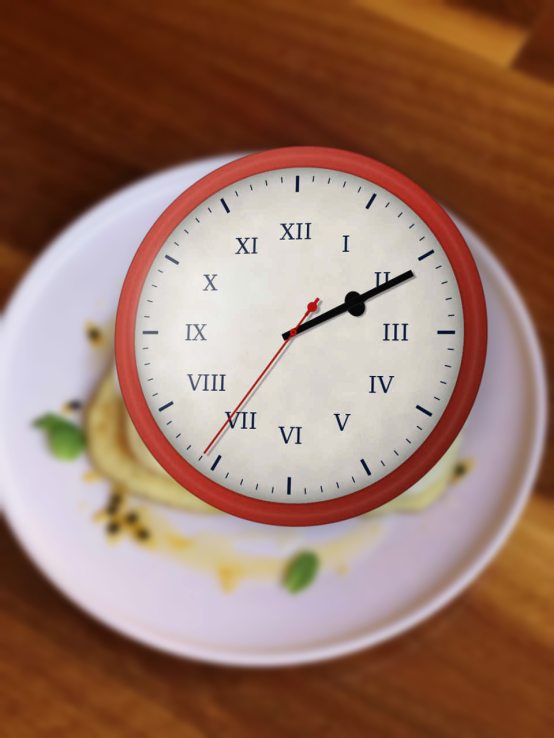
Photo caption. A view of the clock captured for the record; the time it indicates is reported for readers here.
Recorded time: 2:10:36
